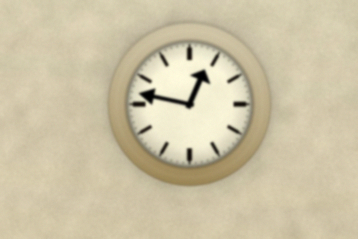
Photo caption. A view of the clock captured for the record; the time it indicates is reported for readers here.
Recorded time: 12:47
